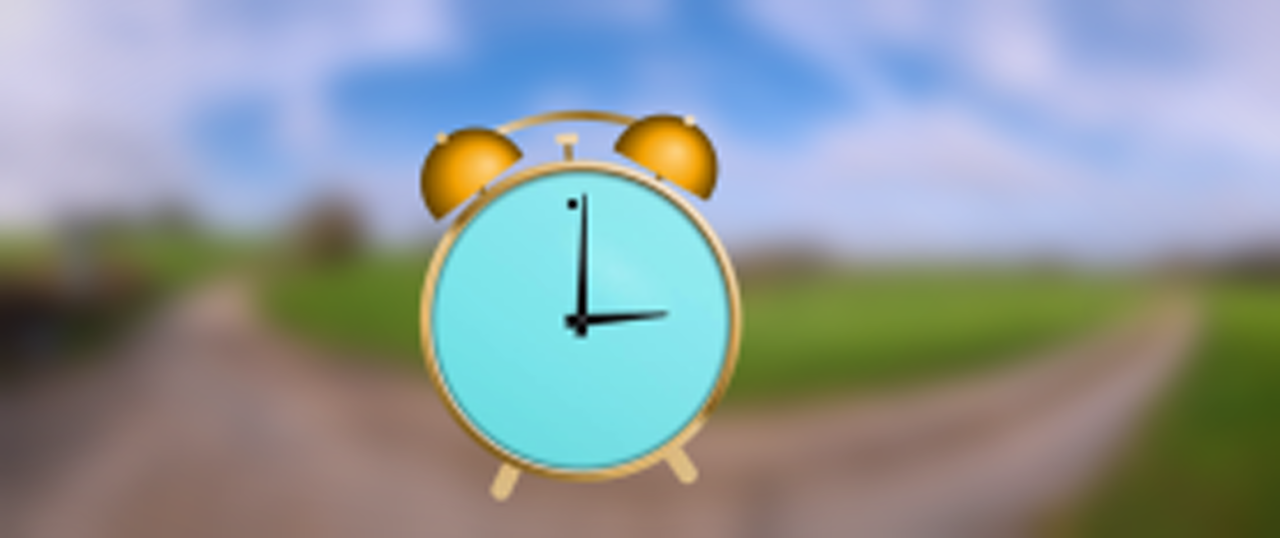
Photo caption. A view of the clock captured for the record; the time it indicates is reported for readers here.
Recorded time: 3:01
